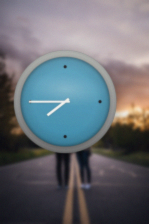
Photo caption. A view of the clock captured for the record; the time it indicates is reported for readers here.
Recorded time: 7:45
